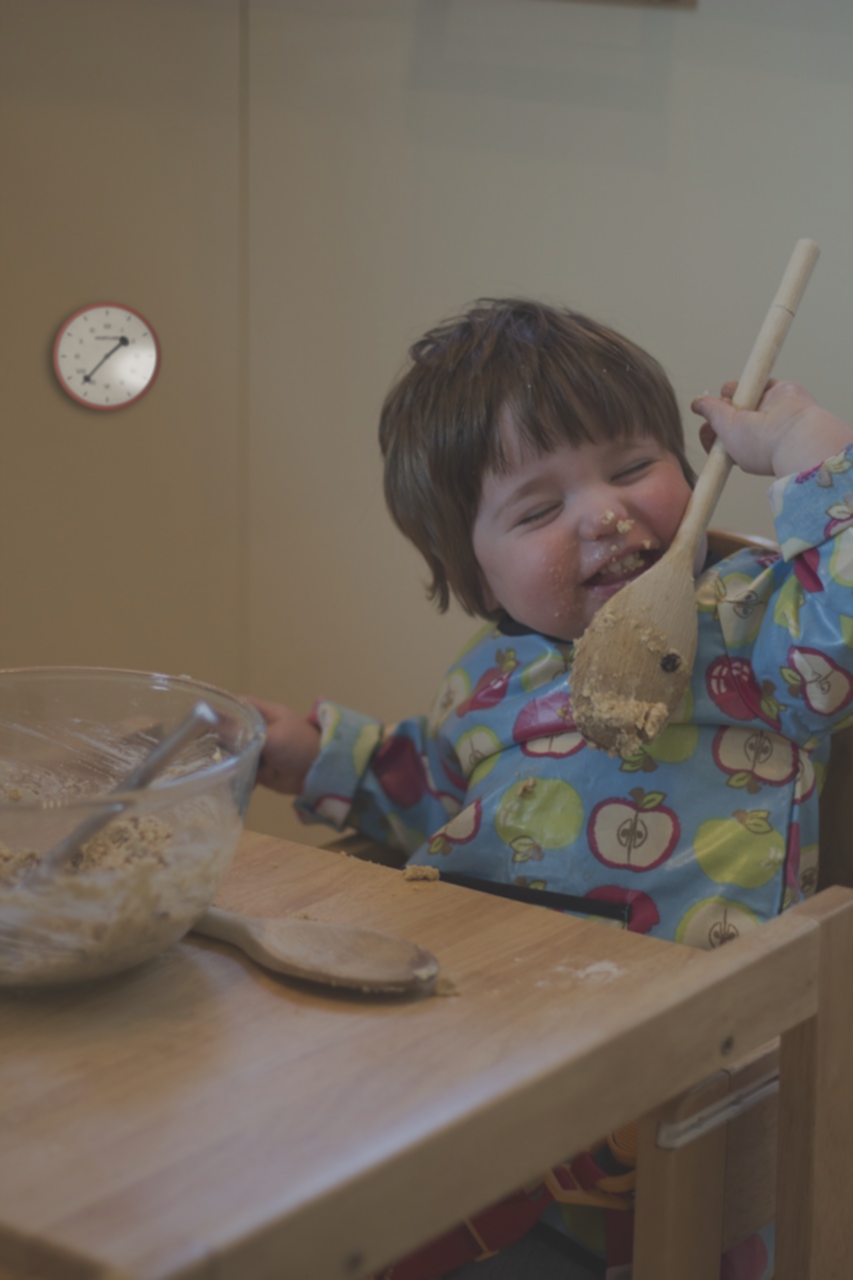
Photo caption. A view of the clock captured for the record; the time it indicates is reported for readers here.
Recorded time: 1:37
